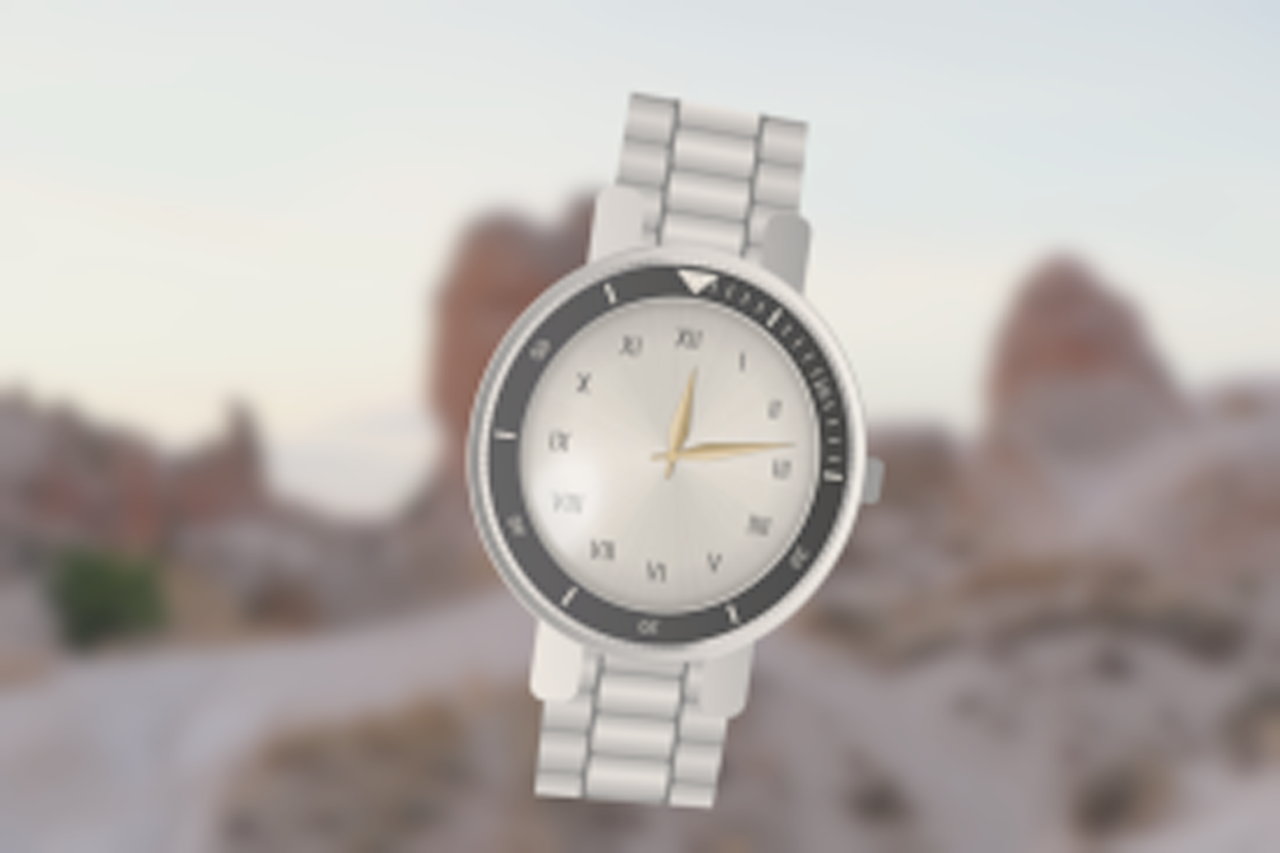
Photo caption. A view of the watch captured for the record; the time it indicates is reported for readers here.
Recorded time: 12:13
